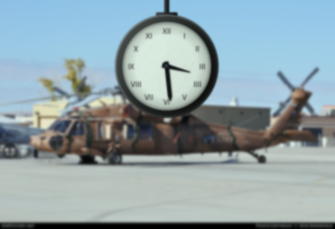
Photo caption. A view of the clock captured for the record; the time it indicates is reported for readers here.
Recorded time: 3:29
